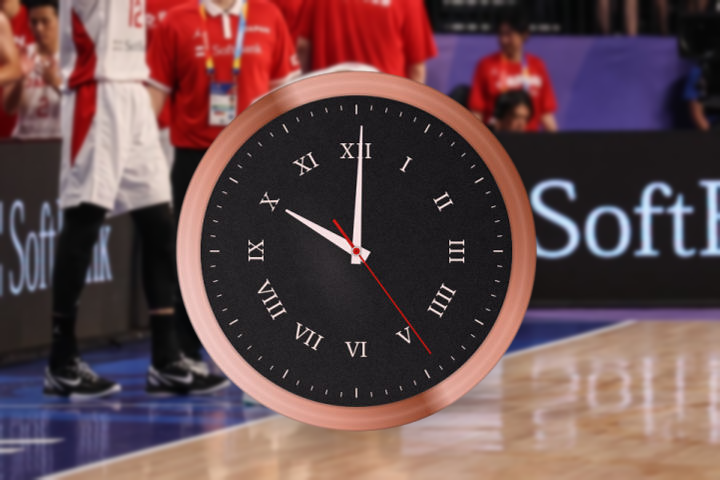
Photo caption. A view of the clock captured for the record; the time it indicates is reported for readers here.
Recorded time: 10:00:24
